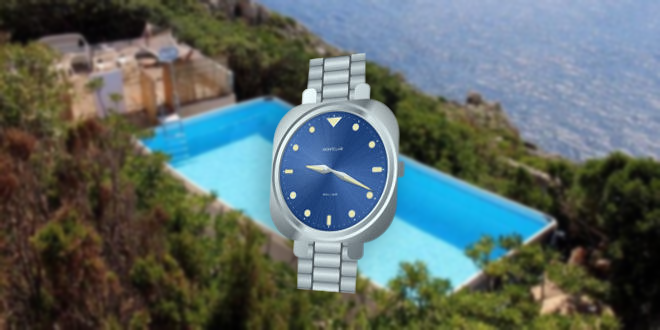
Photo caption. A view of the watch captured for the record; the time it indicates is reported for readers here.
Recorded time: 9:19
